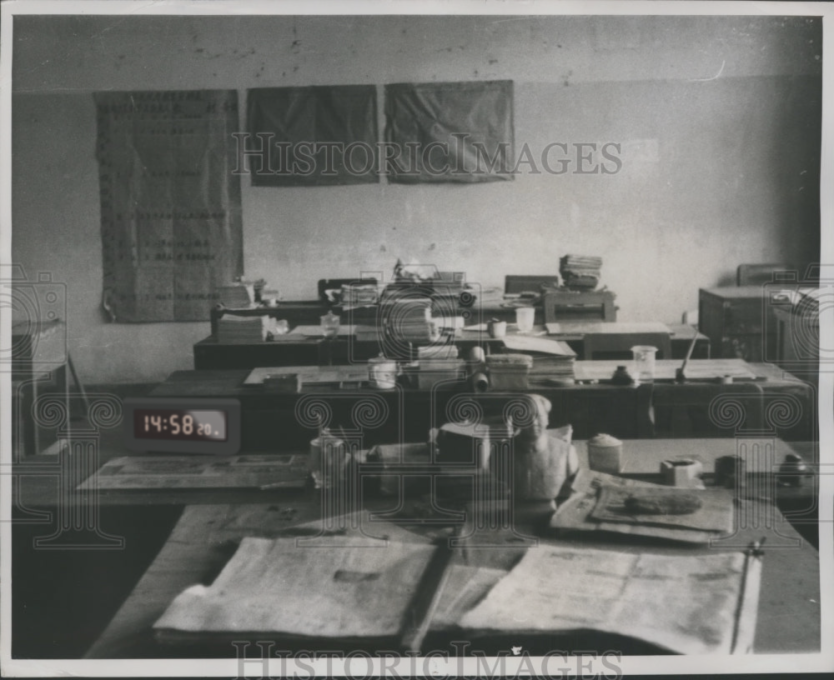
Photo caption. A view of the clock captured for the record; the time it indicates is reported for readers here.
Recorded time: 14:58
